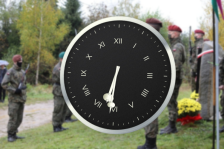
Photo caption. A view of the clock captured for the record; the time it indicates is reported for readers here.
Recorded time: 6:31
